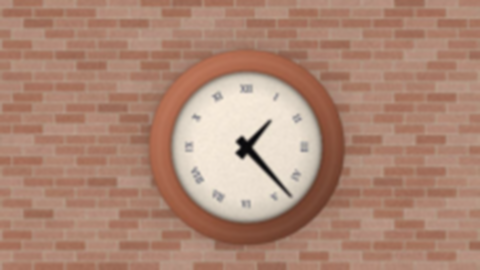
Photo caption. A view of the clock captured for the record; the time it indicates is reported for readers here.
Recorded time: 1:23
